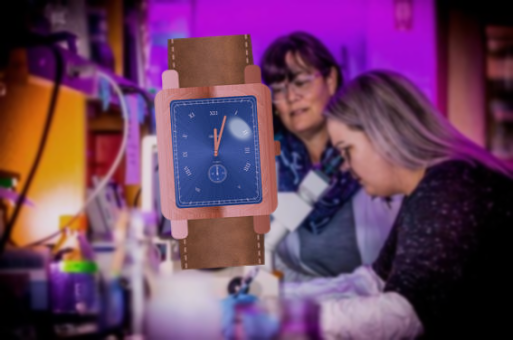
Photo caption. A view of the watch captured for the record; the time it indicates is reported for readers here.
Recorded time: 12:03
